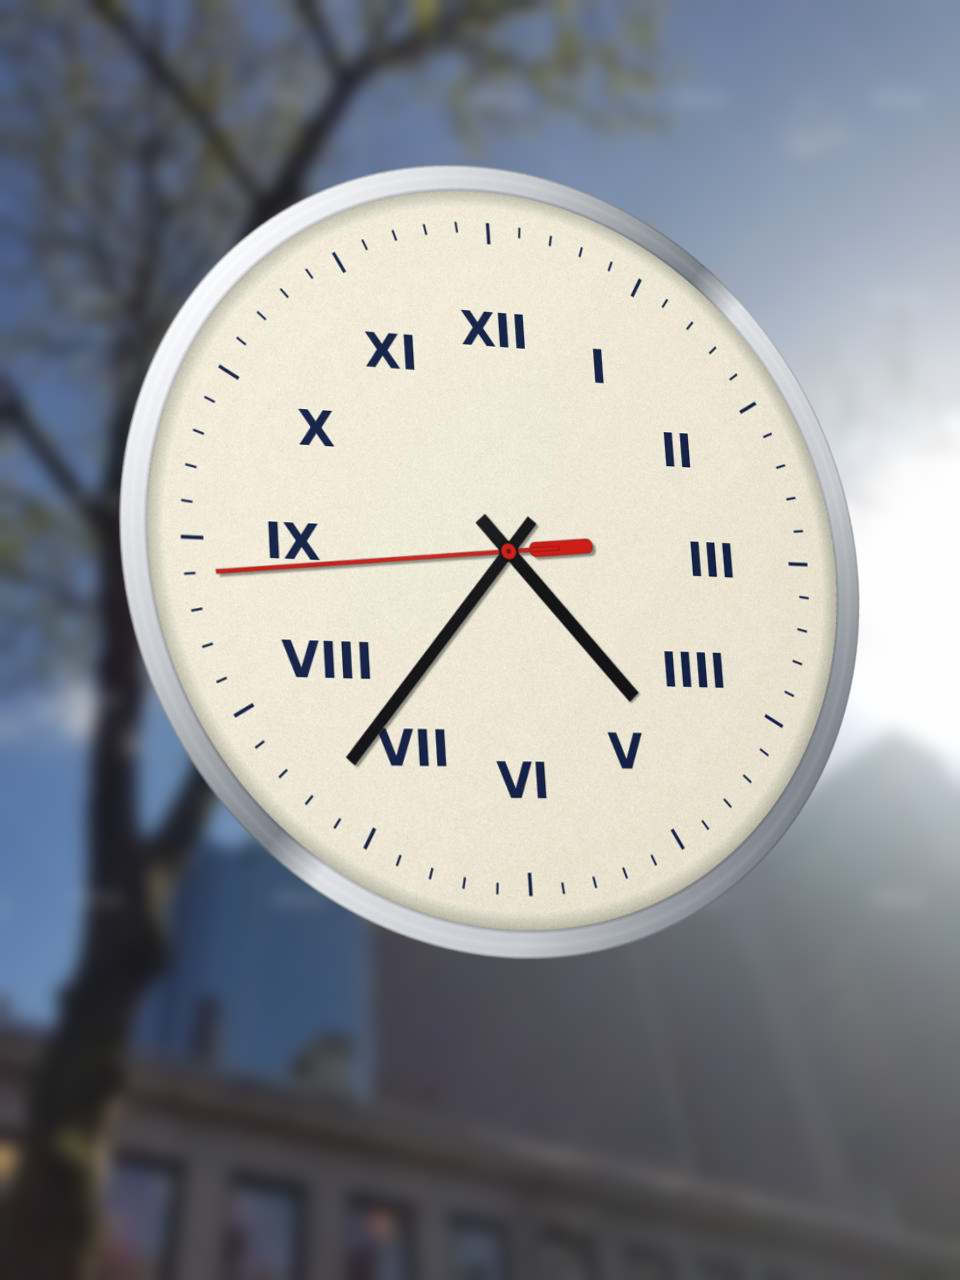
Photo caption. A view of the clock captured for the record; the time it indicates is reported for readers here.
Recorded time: 4:36:44
